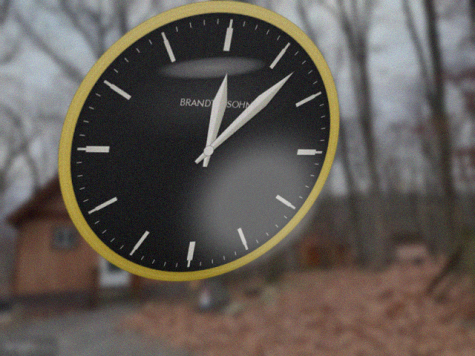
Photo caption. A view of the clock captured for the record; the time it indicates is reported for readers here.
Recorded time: 12:07
